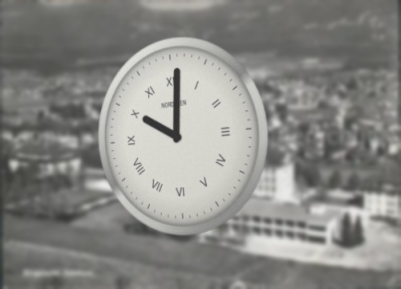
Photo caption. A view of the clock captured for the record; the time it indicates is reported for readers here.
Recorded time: 10:01
